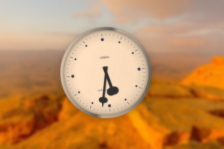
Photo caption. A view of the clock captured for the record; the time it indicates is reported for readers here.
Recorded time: 5:32
